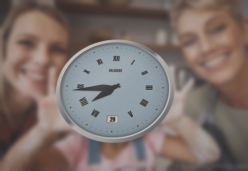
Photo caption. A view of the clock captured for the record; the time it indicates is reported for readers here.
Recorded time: 7:44
